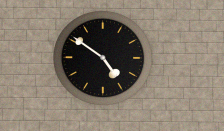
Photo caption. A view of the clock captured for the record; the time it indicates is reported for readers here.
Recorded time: 4:51
